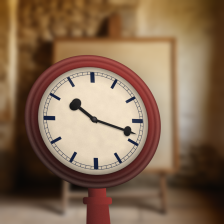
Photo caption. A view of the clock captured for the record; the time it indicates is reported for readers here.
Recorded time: 10:18
